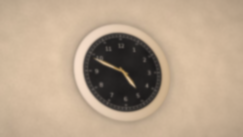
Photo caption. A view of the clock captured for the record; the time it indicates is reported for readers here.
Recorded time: 4:49
